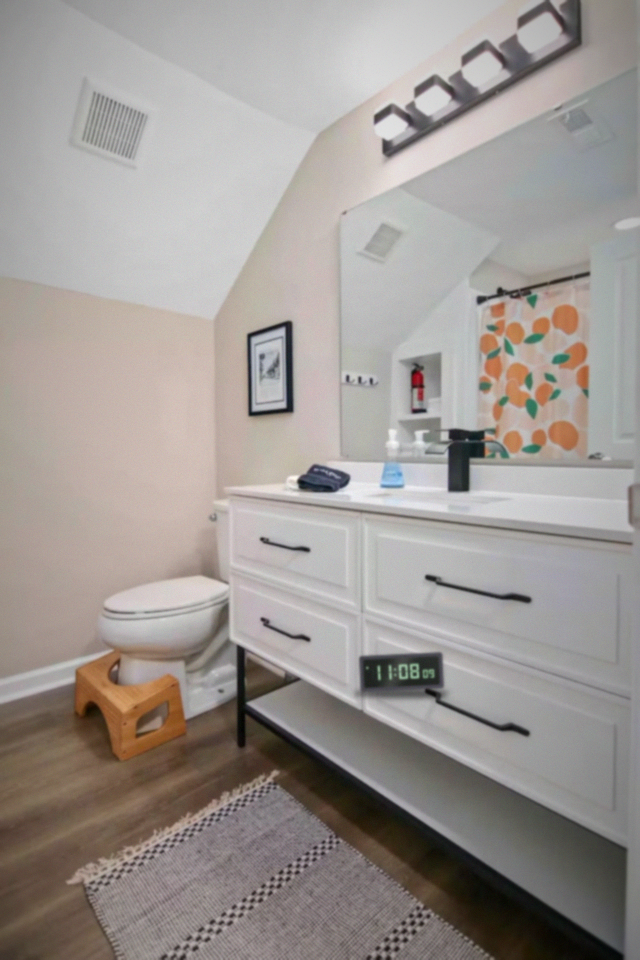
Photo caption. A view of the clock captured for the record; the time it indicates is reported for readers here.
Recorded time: 11:08
